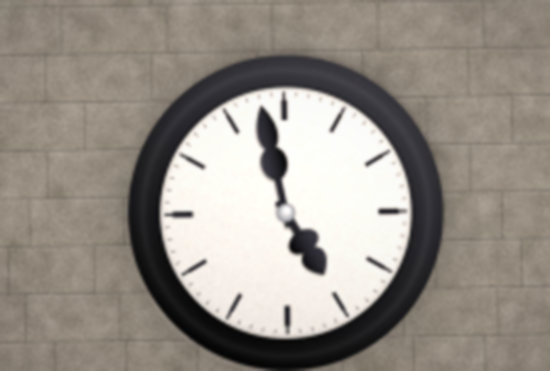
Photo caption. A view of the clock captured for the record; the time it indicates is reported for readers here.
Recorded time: 4:58
